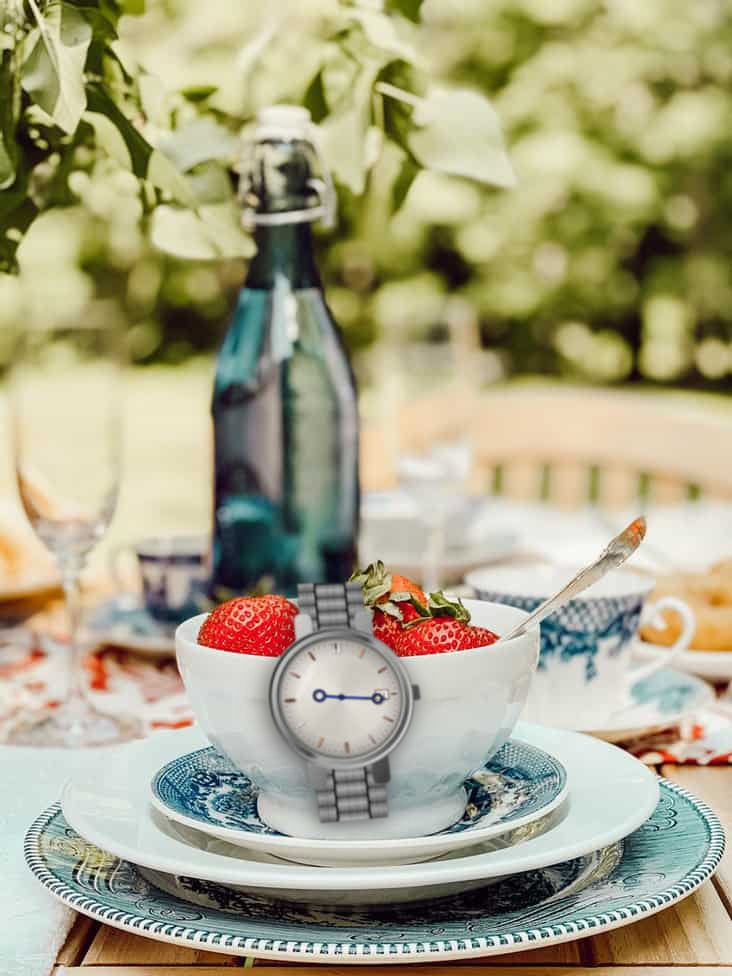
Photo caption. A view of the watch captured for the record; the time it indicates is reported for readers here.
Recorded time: 9:16
